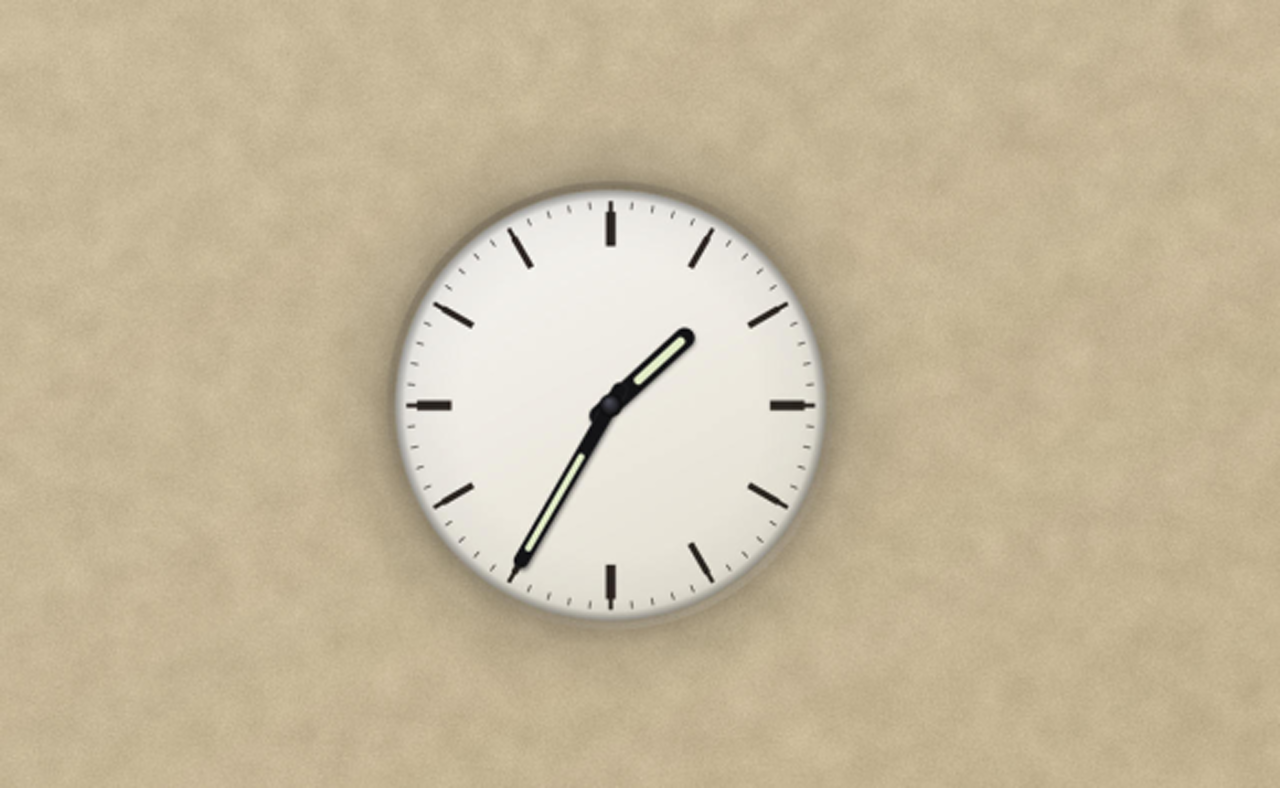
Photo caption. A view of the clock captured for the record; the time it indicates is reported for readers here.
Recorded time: 1:35
